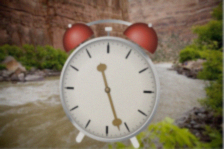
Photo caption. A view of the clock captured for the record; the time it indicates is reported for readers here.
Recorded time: 11:27
